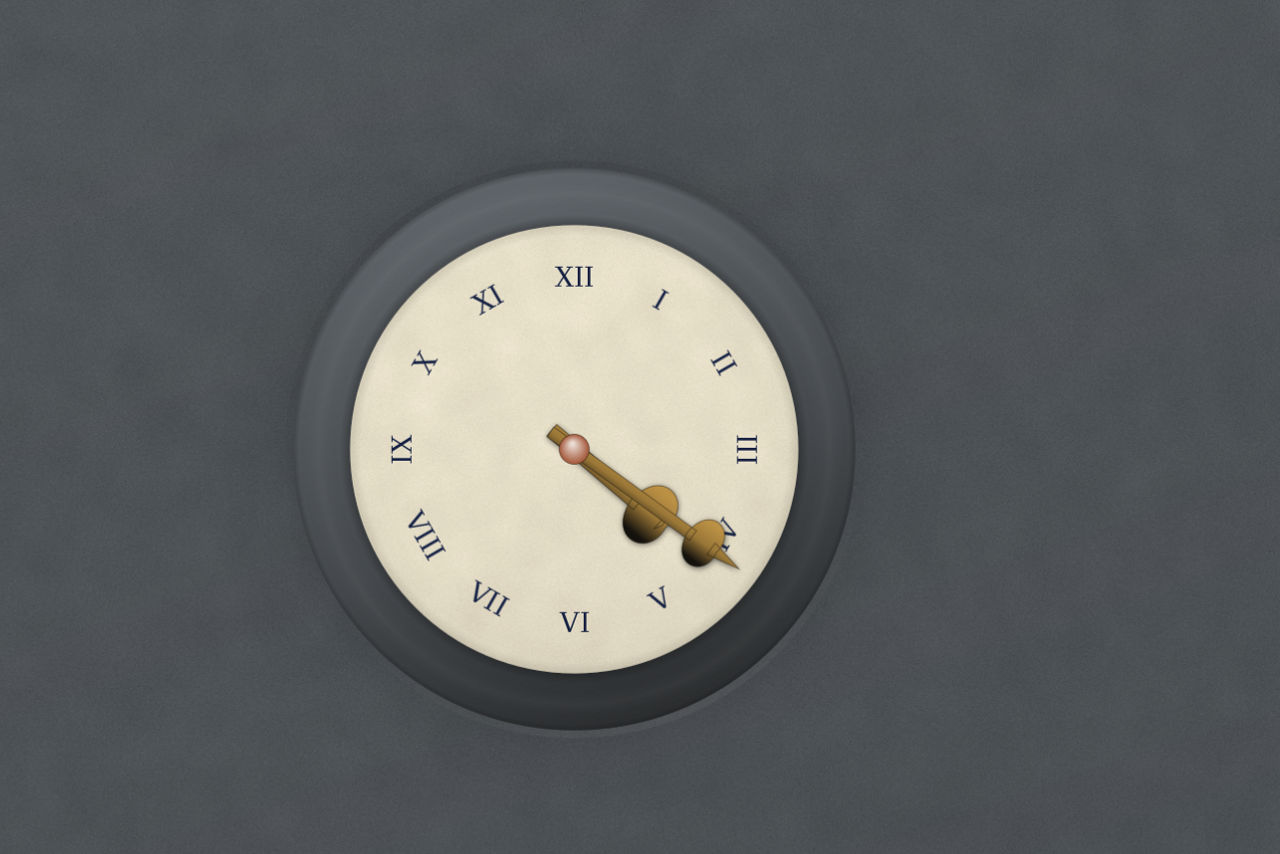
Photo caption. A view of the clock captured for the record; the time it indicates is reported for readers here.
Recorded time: 4:21
